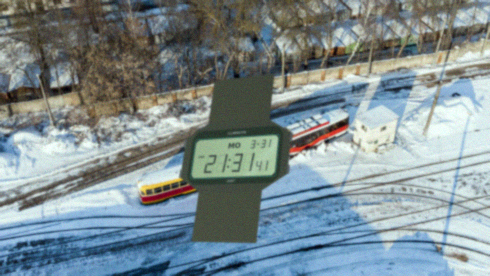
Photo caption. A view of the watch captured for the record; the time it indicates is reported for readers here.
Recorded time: 21:31
